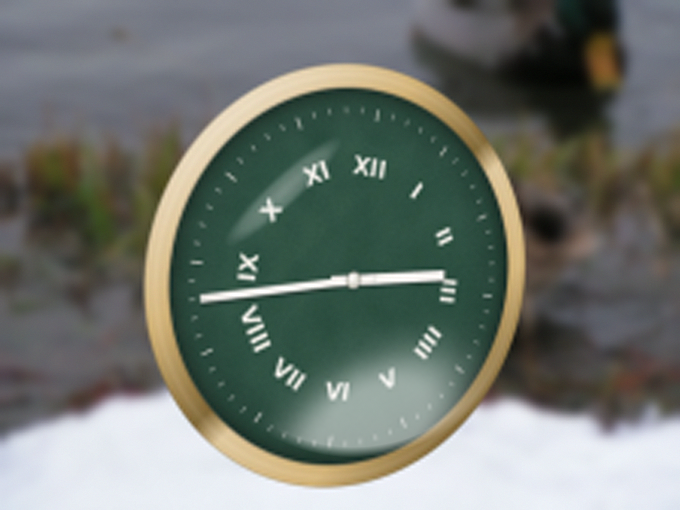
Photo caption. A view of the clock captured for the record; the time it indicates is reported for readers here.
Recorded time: 2:43
